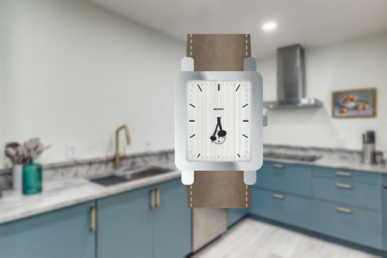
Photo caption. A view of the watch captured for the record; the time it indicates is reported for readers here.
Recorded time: 5:33
